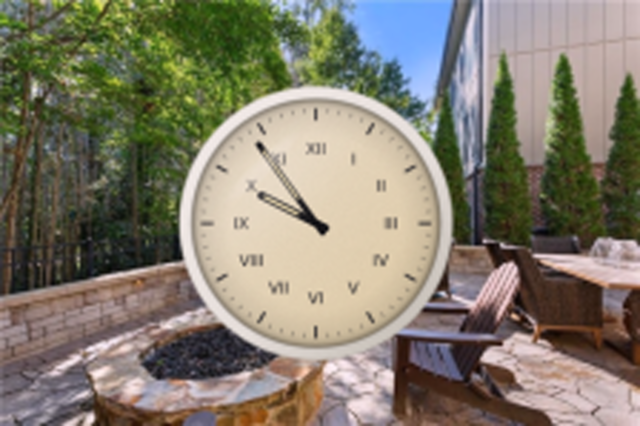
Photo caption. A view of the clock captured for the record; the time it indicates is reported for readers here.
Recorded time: 9:54
